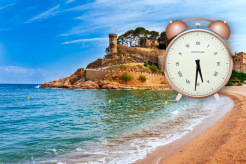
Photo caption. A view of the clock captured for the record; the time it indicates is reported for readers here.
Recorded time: 5:31
